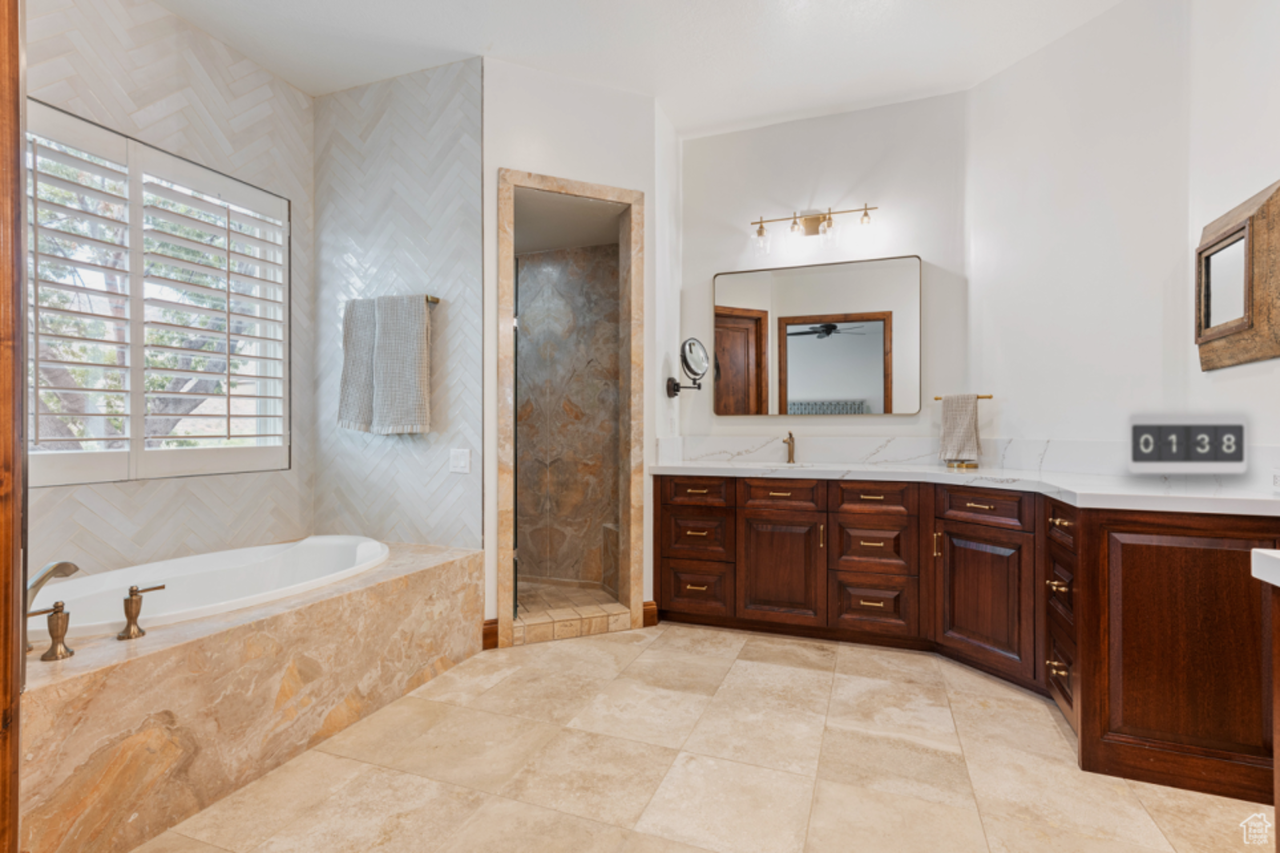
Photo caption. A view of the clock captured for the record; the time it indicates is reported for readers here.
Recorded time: 1:38
